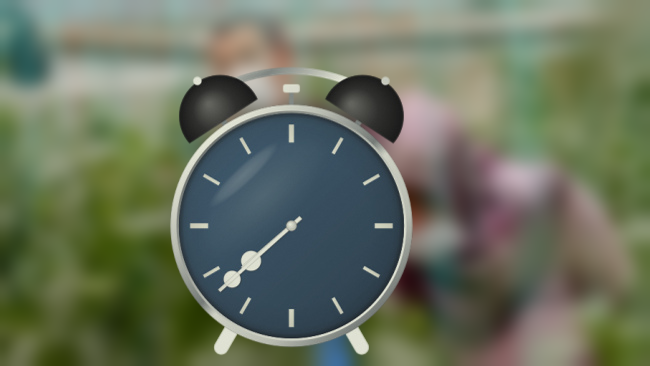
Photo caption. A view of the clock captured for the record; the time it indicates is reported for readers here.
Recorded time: 7:38
